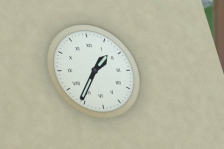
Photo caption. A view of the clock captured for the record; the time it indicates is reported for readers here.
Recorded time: 1:36
